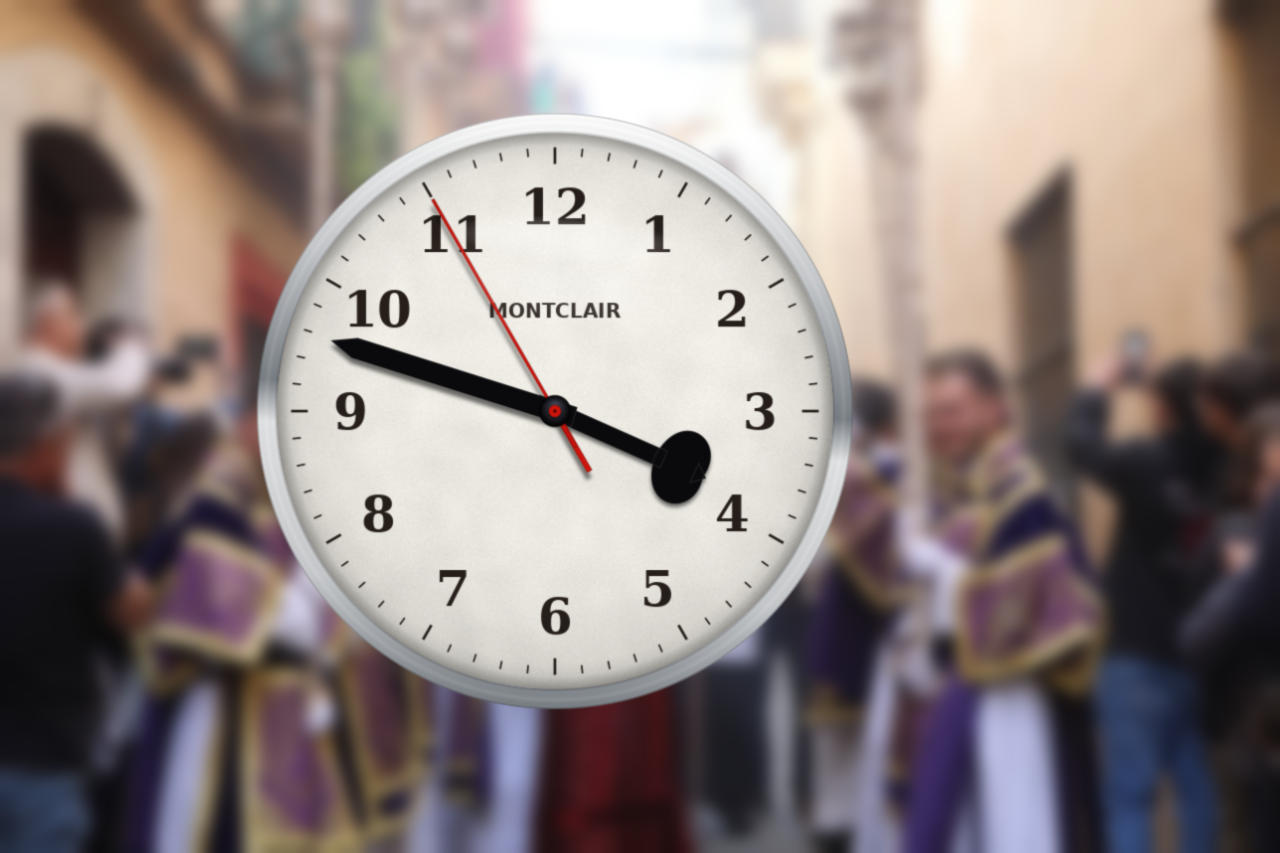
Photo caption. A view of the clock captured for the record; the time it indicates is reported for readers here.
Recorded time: 3:47:55
